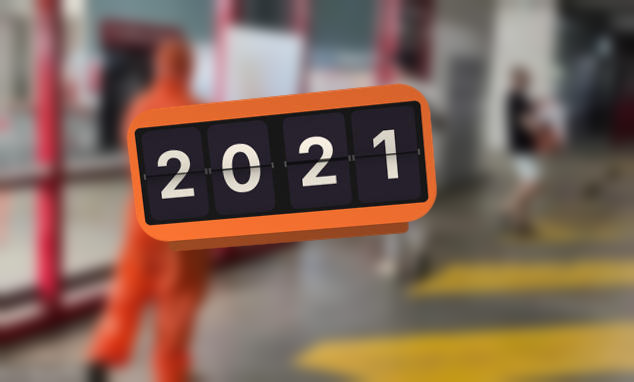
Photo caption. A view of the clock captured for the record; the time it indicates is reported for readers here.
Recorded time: 20:21
